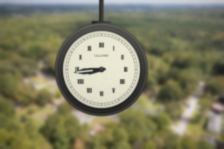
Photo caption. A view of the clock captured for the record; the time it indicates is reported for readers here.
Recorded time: 8:44
